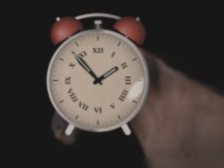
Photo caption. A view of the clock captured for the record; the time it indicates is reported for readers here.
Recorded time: 1:53
